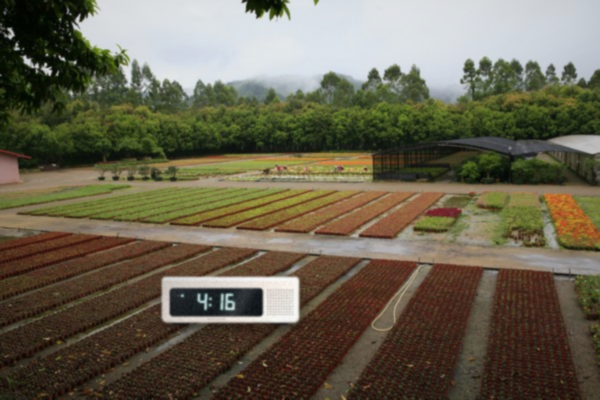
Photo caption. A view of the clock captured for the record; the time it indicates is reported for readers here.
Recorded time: 4:16
